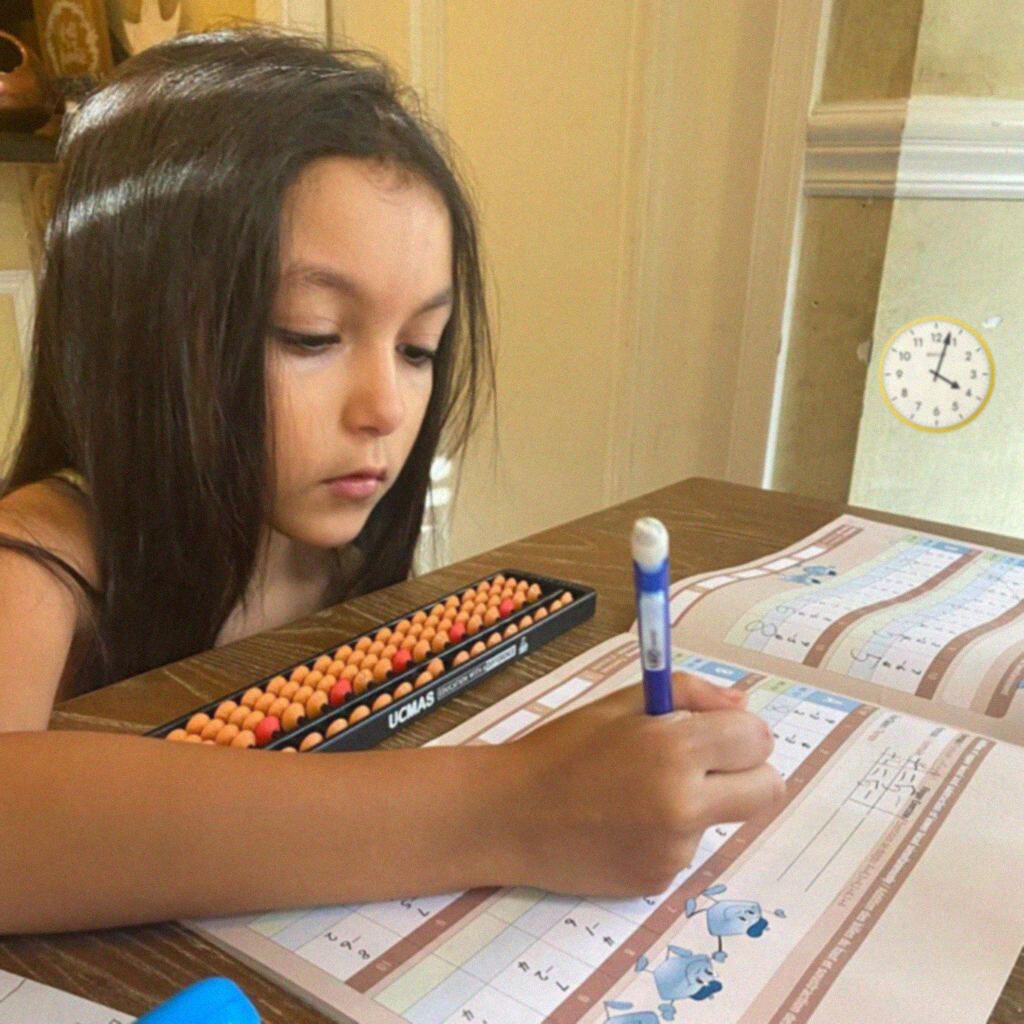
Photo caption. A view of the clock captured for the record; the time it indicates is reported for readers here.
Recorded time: 4:03
